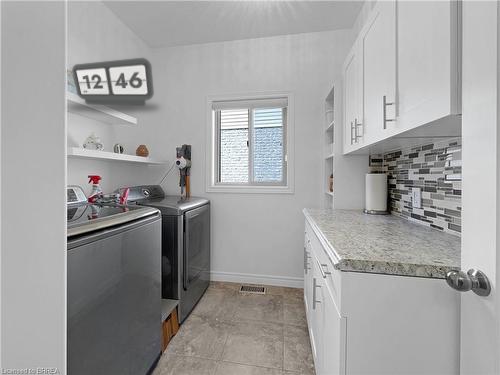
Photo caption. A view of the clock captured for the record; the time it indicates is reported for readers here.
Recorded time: 12:46
